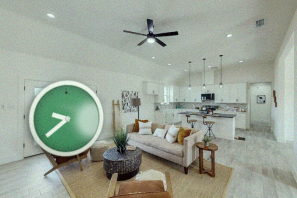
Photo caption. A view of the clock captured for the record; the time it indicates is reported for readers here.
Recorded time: 9:39
